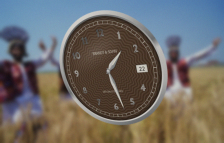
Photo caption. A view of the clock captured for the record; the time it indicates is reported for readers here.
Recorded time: 1:28
